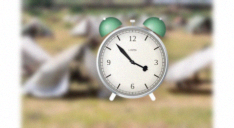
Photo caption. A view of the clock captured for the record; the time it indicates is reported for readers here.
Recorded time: 3:53
